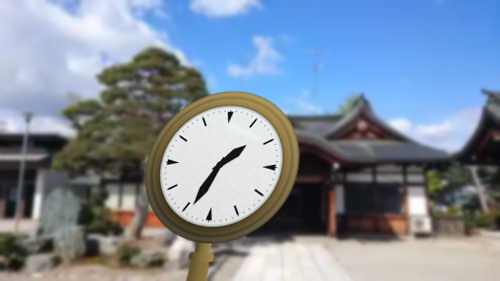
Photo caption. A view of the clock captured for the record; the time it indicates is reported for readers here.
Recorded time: 1:34
